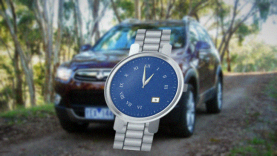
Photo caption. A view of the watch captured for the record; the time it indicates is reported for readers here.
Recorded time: 12:59
